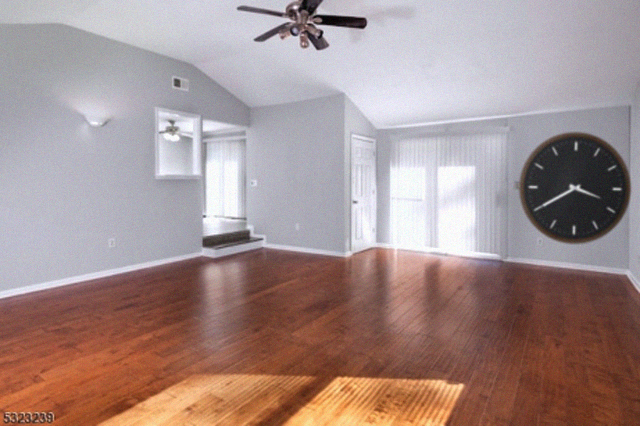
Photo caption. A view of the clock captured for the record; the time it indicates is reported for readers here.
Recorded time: 3:40
